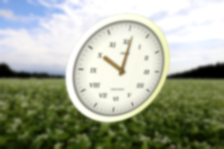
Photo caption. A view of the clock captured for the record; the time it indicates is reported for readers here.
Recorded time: 10:01
